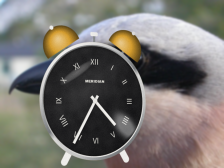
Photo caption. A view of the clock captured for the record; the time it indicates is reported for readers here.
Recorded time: 4:35
